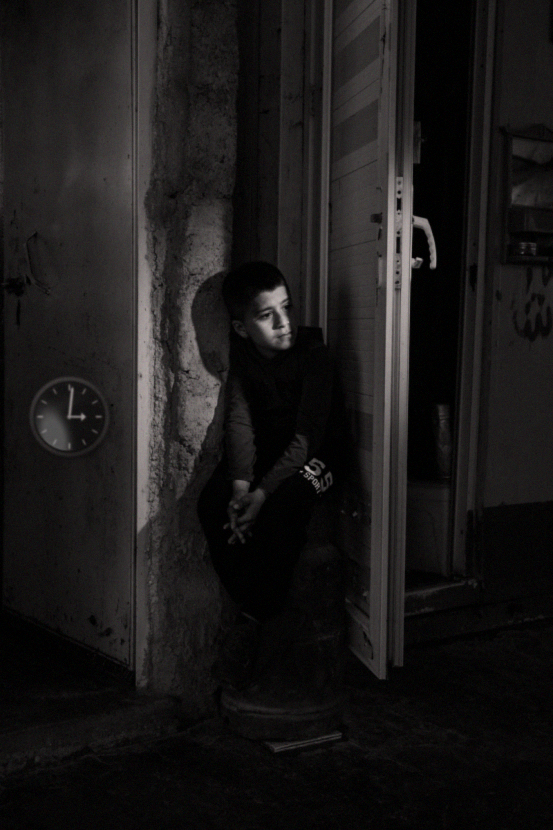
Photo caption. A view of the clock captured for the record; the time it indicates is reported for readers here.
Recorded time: 3:01
